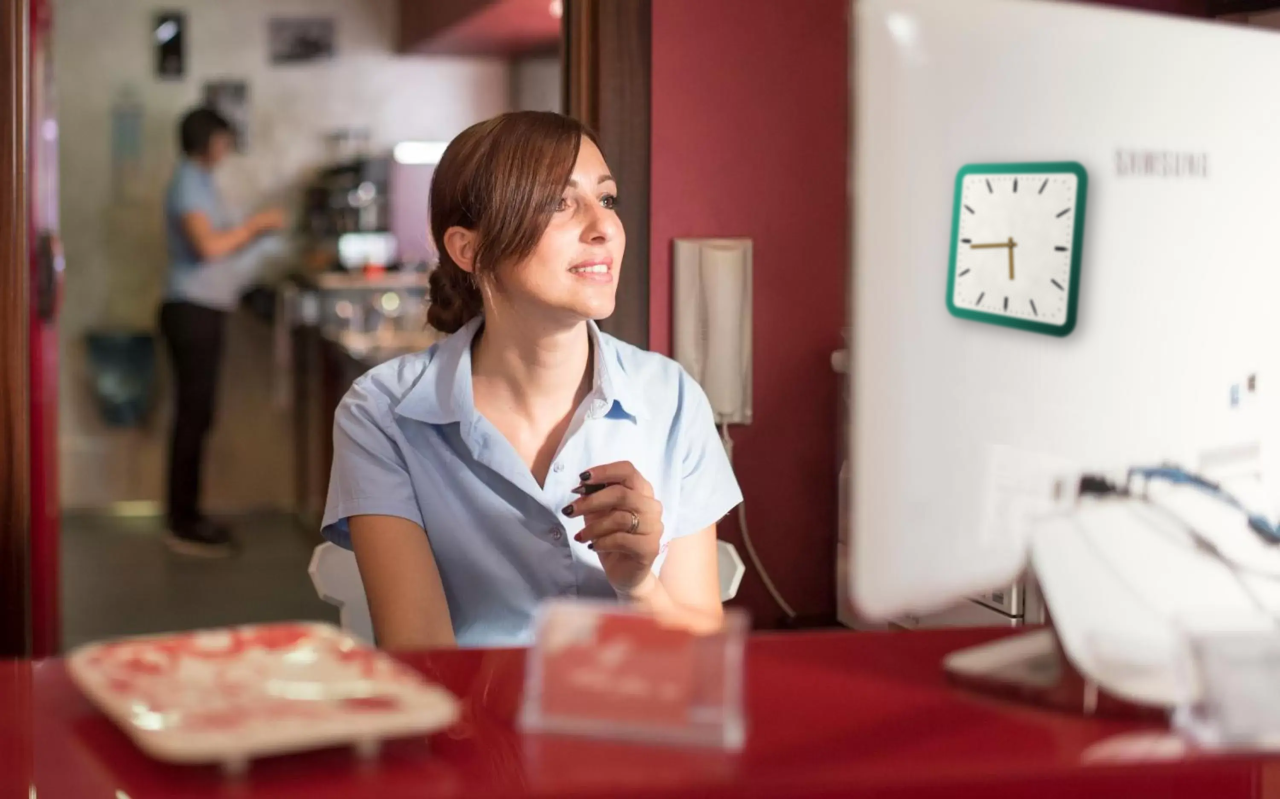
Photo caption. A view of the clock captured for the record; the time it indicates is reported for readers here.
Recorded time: 5:44
